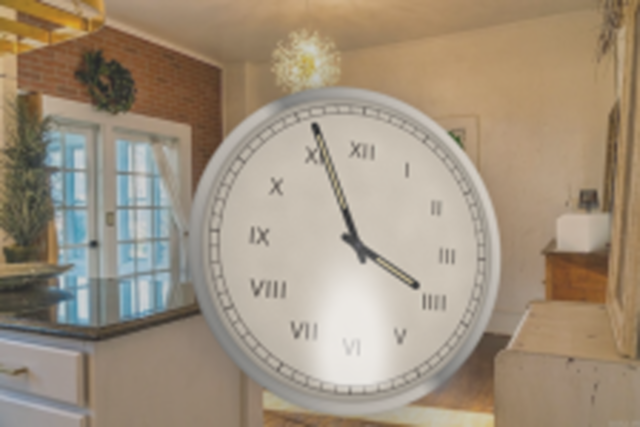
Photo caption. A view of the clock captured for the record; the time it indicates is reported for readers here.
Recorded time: 3:56
